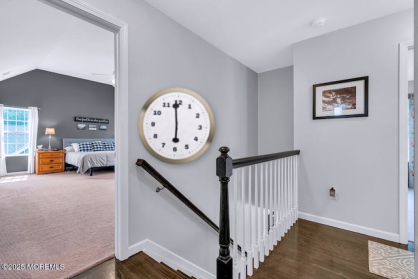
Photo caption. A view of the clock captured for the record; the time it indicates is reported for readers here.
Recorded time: 5:59
